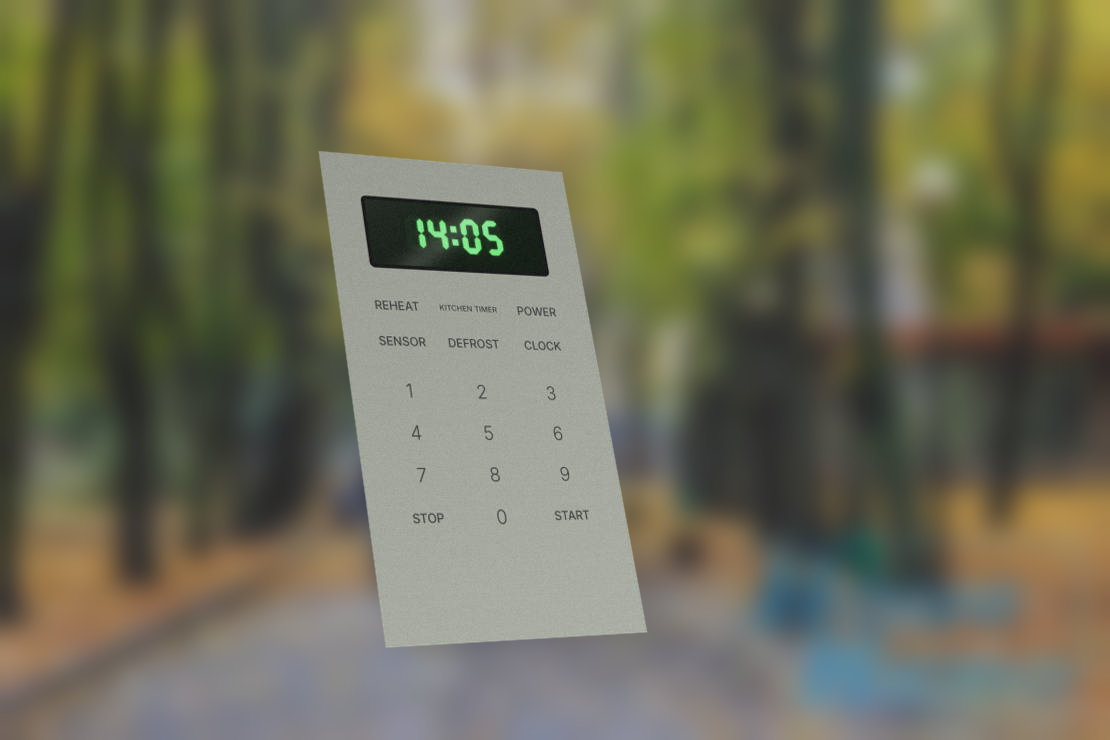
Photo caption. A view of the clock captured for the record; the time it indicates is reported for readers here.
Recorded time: 14:05
